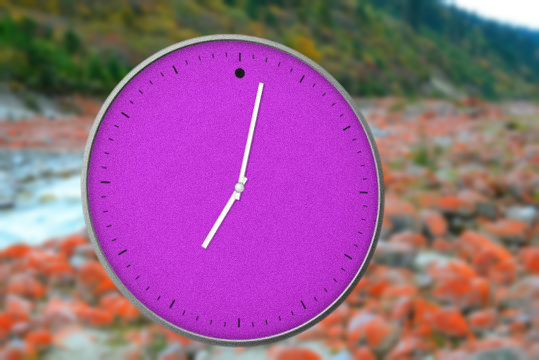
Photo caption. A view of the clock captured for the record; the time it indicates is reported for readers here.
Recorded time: 7:02
